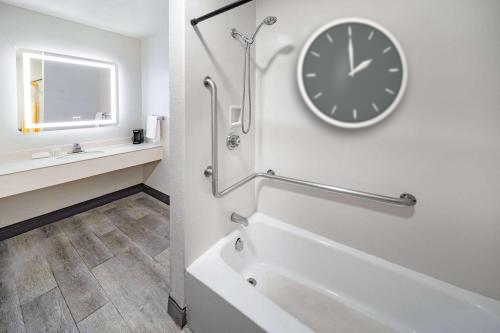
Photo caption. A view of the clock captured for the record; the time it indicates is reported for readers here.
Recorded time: 2:00
